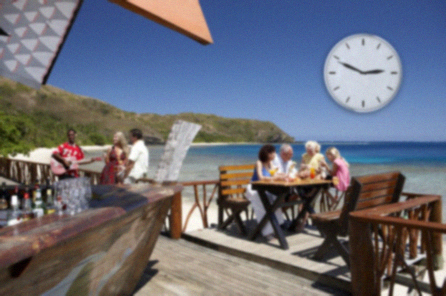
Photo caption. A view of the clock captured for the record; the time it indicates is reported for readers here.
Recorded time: 2:49
